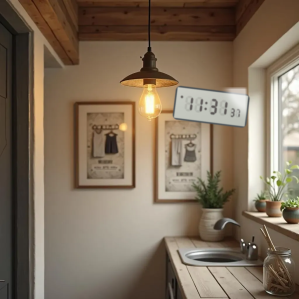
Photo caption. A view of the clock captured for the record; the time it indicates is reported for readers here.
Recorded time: 11:31:37
